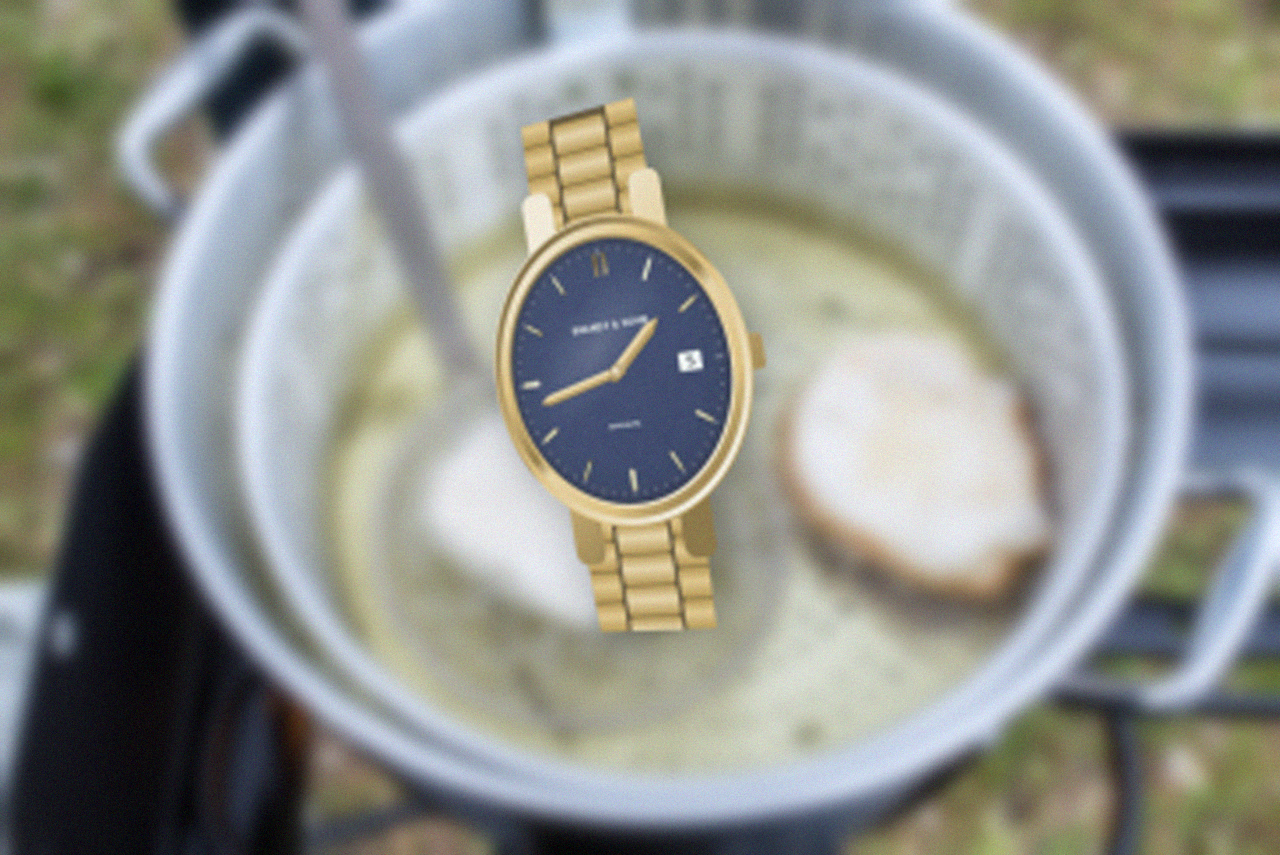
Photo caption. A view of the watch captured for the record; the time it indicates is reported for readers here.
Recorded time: 1:43
